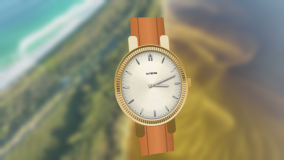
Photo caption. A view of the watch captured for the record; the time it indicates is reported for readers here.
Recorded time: 3:12
